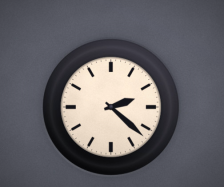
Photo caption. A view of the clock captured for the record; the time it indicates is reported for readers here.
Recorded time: 2:22
